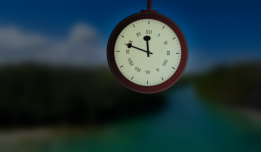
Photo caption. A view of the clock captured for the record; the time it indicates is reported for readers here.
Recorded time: 11:48
